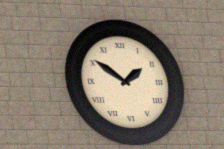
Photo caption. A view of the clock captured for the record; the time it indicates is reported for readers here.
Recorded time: 1:51
